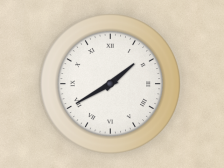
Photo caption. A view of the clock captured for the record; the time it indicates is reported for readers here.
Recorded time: 1:40
